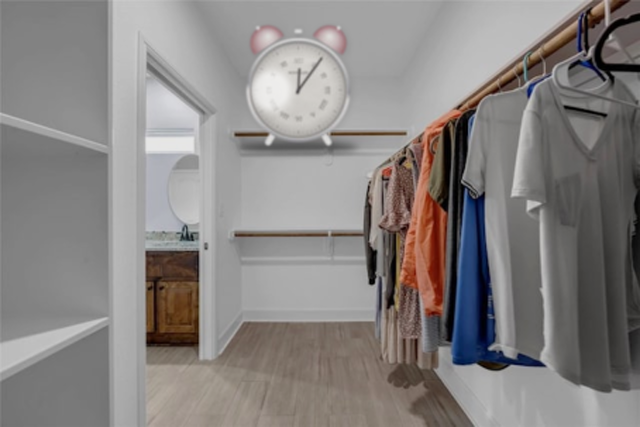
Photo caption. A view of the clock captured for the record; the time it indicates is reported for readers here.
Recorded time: 12:06
